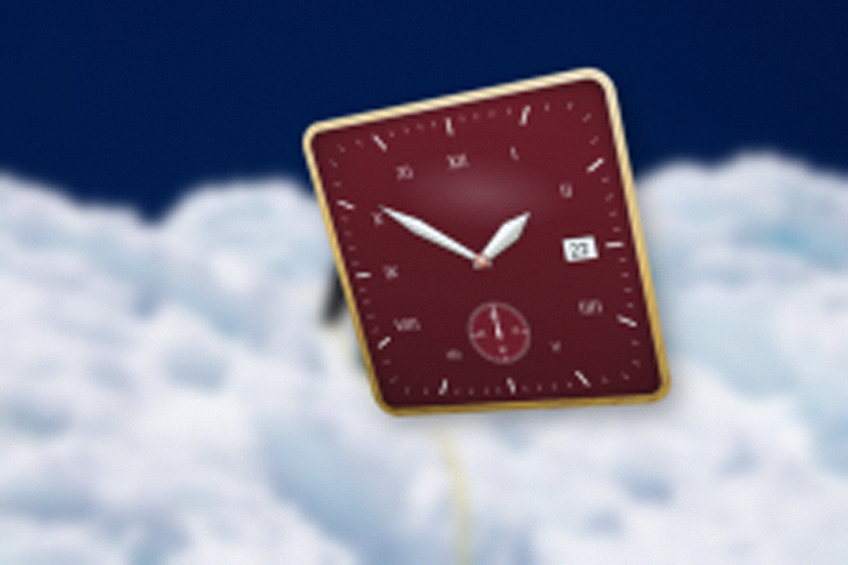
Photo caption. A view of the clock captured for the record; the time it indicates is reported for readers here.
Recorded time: 1:51
